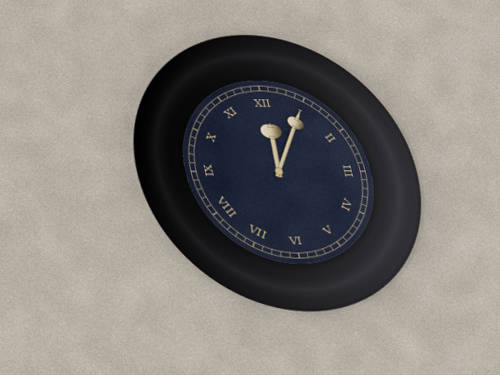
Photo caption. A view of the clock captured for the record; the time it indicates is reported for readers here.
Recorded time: 12:05
